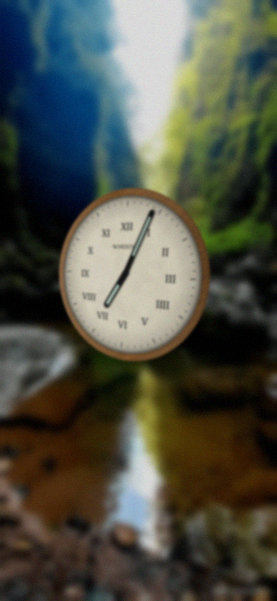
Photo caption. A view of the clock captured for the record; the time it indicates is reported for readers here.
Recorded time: 7:04
